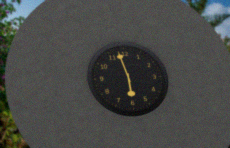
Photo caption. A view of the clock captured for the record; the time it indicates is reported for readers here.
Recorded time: 5:58
